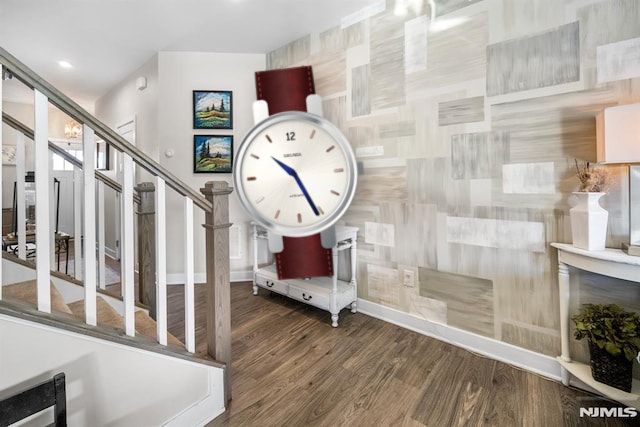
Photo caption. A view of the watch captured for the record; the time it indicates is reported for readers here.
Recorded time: 10:26
